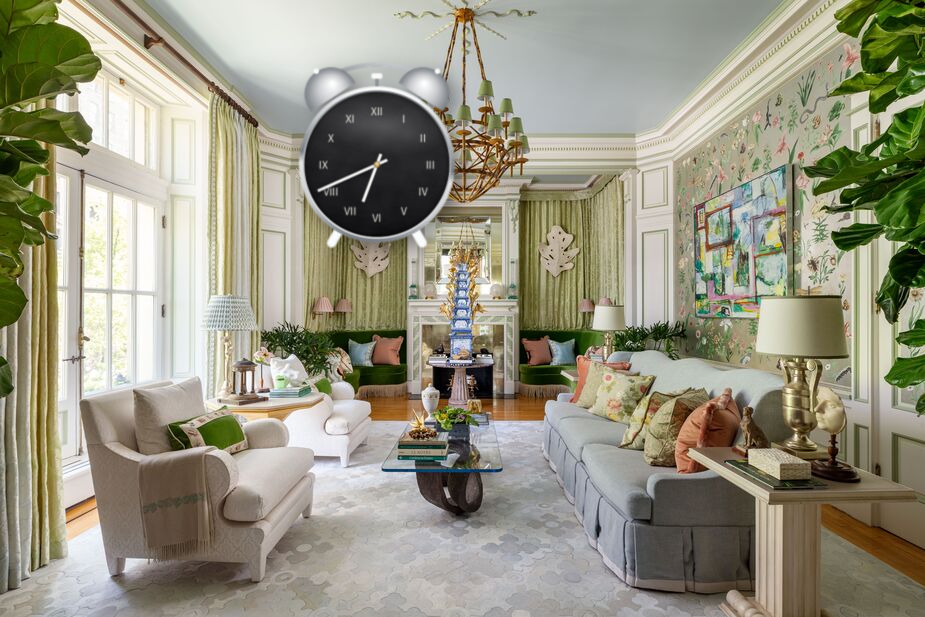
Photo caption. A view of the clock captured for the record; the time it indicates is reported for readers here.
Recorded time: 6:41
